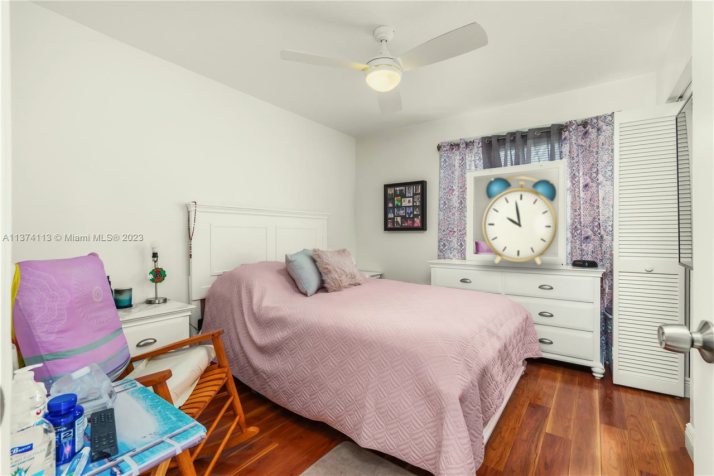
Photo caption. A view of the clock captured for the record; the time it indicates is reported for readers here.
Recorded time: 9:58
